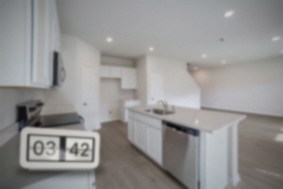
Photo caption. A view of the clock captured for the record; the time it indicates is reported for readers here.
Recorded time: 3:42
